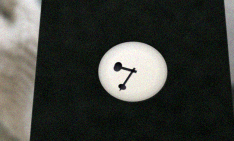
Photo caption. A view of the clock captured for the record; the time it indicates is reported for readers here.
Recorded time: 9:35
